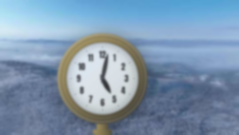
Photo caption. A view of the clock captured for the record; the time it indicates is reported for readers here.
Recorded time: 5:02
